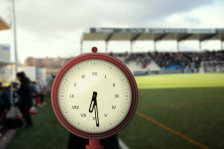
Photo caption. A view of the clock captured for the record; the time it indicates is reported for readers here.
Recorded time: 6:29
